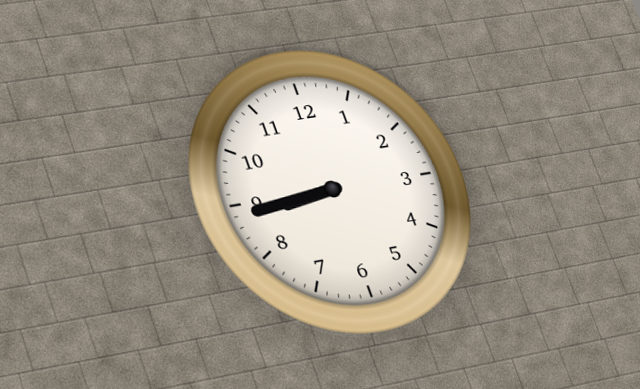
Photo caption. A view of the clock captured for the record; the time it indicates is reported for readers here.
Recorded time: 8:44
